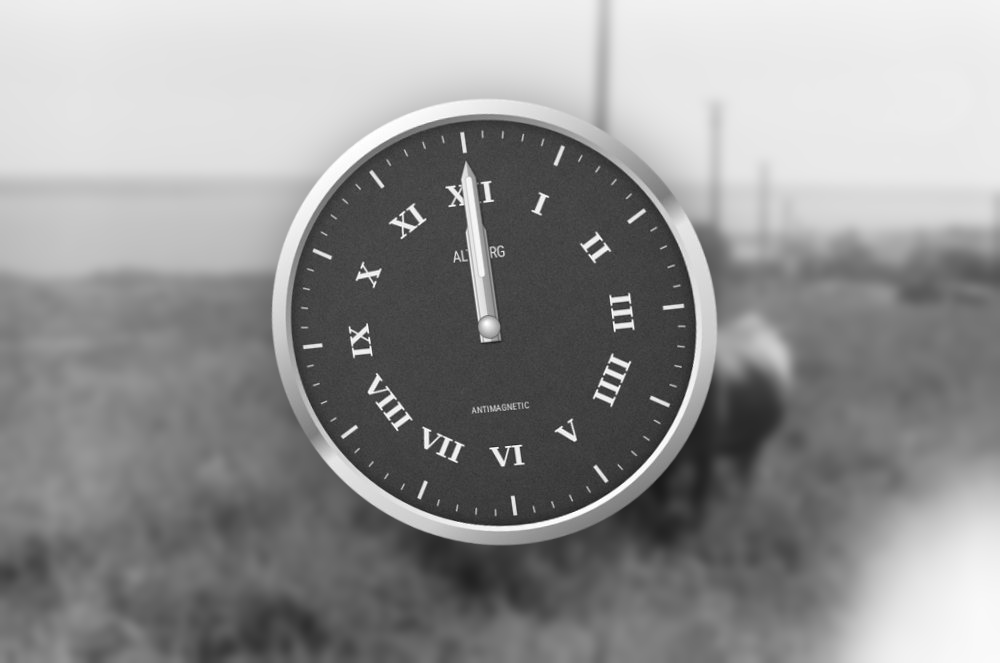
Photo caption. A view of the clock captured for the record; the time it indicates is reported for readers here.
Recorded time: 12:00
